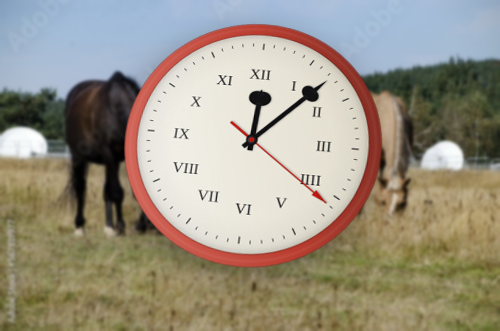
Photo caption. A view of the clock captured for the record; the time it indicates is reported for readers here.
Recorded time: 12:07:21
